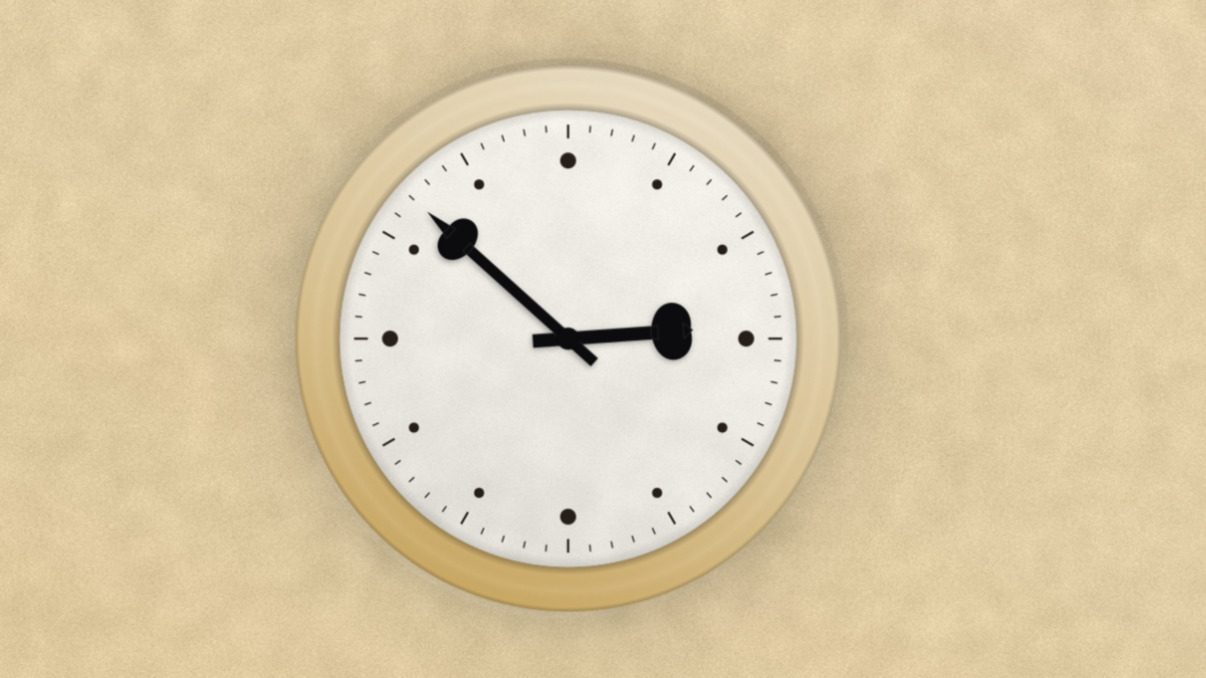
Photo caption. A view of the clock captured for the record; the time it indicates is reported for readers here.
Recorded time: 2:52
